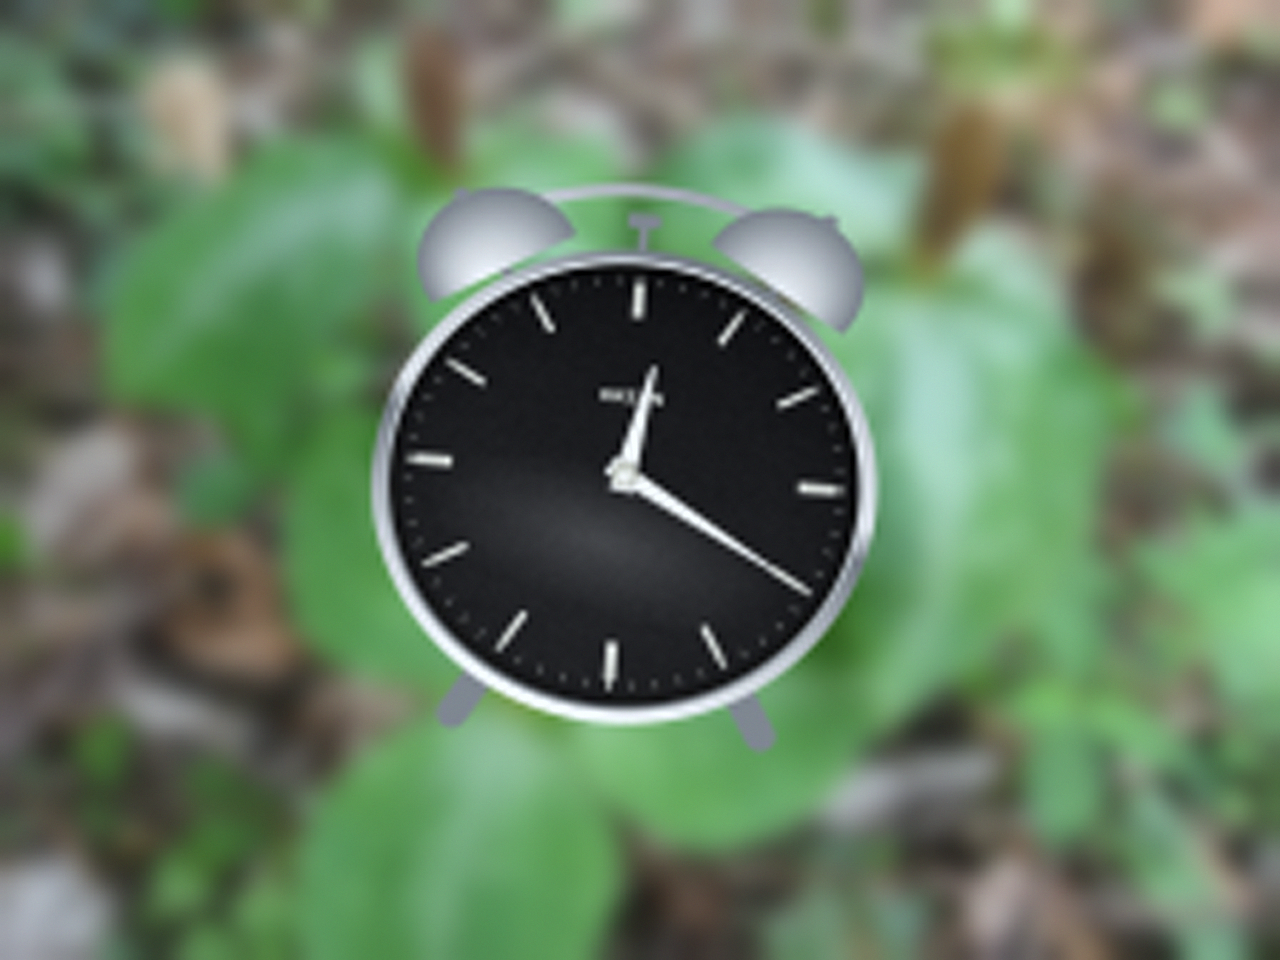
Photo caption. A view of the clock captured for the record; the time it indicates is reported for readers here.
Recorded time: 12:20
